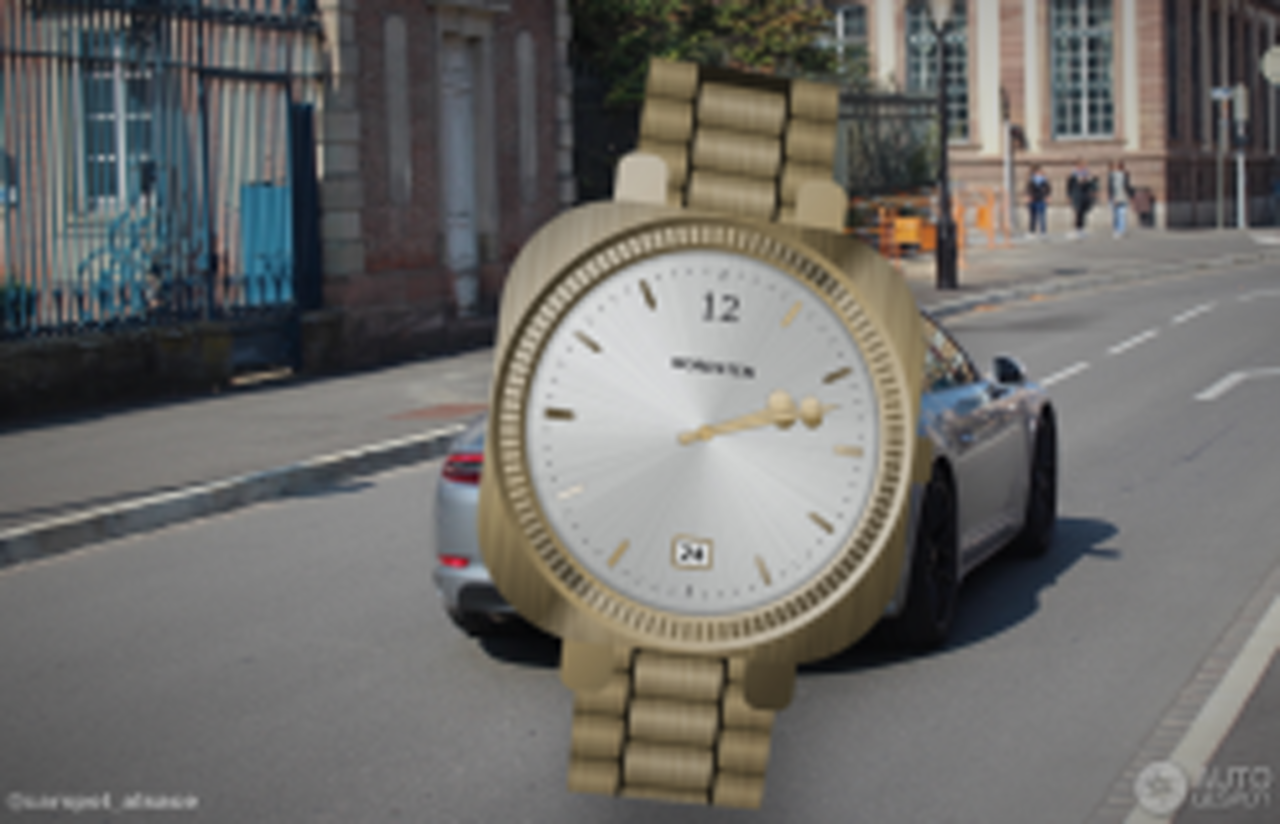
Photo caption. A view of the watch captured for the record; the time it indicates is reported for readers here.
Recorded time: 2:12
